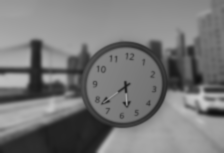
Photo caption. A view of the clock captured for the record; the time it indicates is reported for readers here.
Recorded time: 5:38
